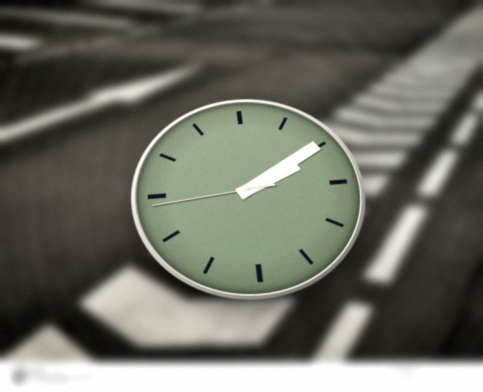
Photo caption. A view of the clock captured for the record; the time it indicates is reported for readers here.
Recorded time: 2:09:44
